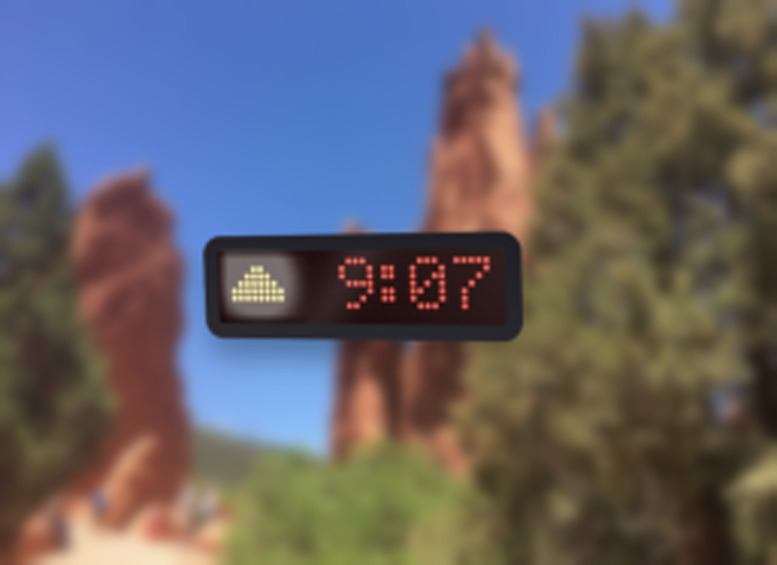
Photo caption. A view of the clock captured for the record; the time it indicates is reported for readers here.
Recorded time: 9:07
